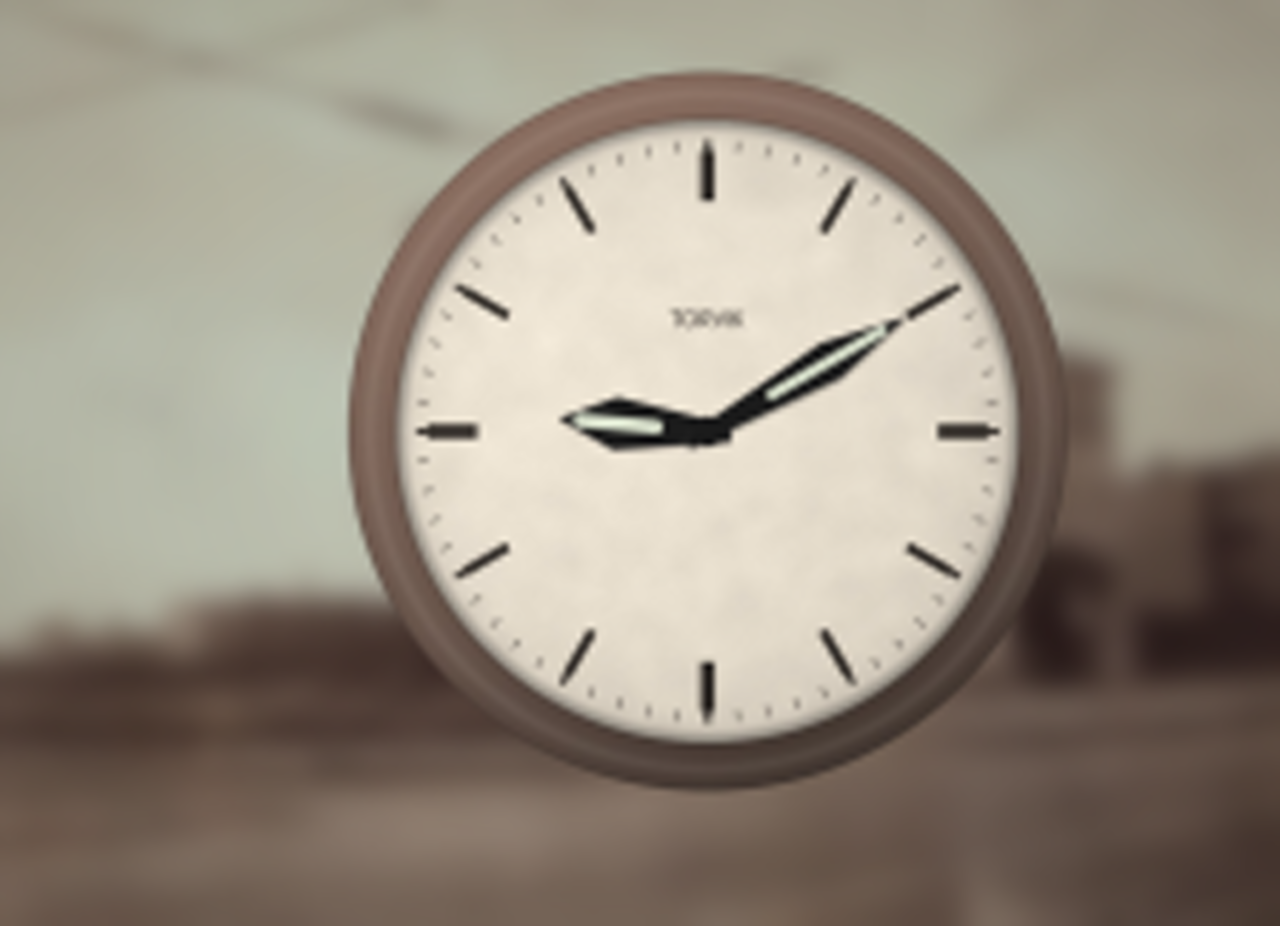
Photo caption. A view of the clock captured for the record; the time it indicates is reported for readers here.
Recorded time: 9:10
